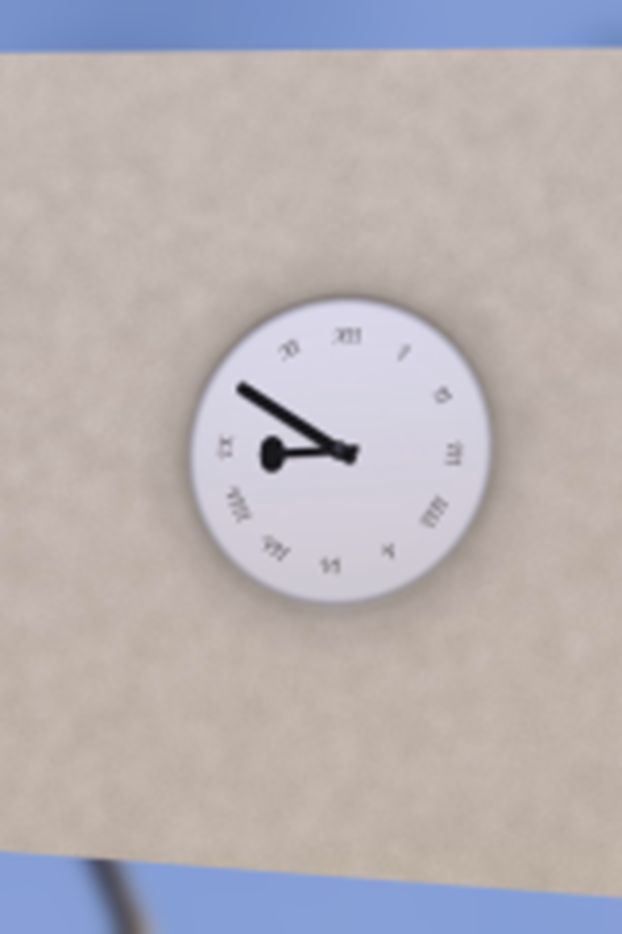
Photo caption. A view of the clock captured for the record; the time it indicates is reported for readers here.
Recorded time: 8:50
